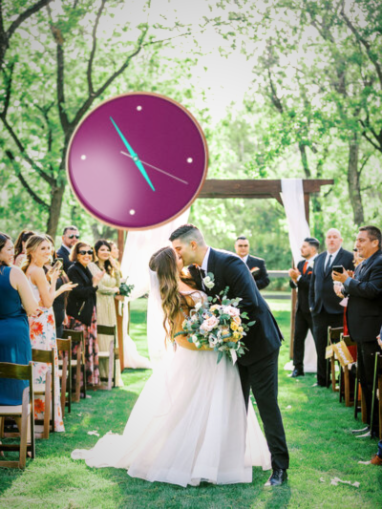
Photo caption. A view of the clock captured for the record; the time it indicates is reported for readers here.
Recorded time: 4:54:19
